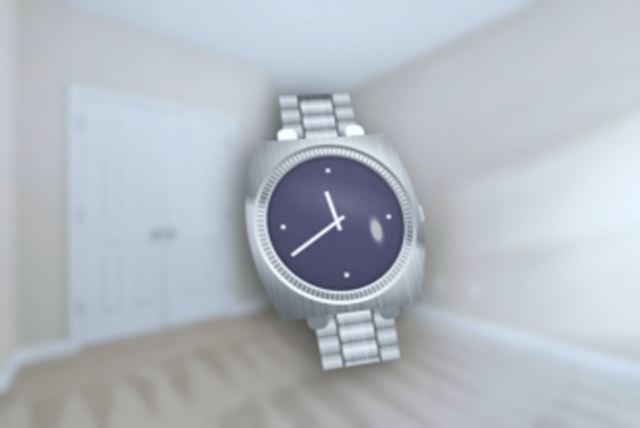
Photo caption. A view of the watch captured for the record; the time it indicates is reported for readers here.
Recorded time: 11:40
